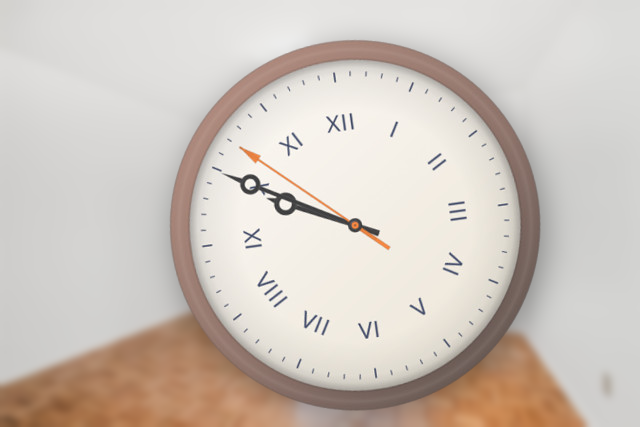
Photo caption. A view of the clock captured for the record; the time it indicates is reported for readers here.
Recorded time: 9:49:52
